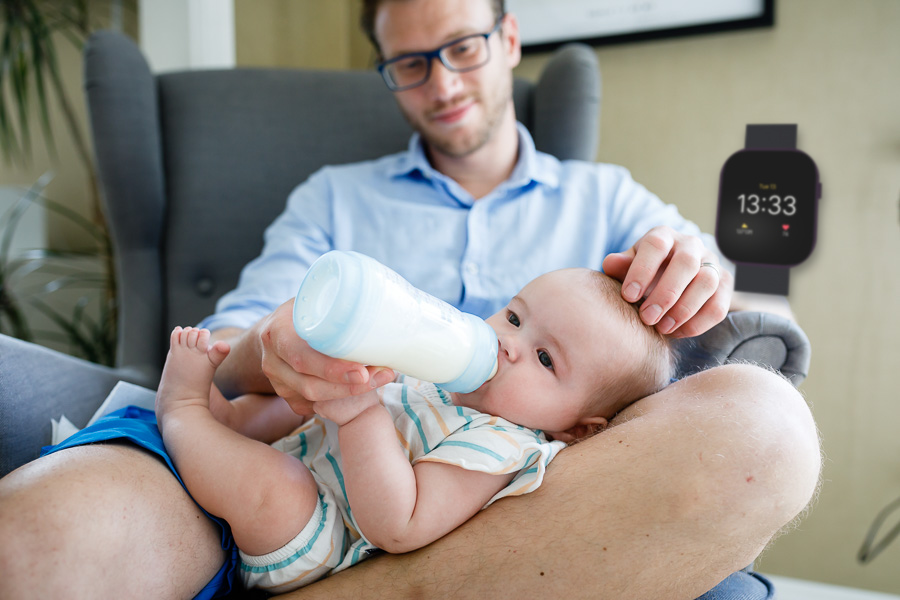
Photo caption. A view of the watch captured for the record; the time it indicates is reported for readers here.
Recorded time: 13:33
